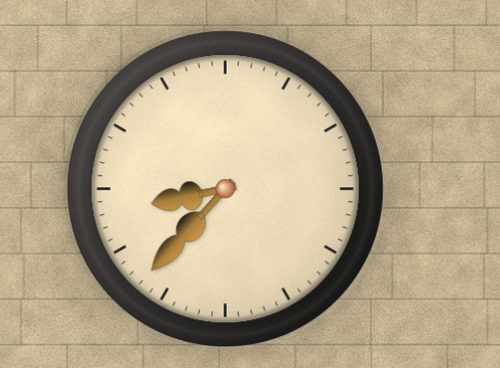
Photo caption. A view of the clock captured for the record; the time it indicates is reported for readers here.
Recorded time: 8:37
